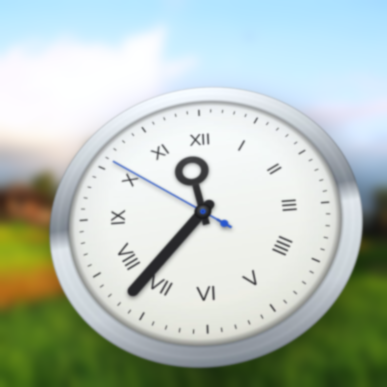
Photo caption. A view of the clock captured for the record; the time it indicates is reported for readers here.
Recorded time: 11:36:51
